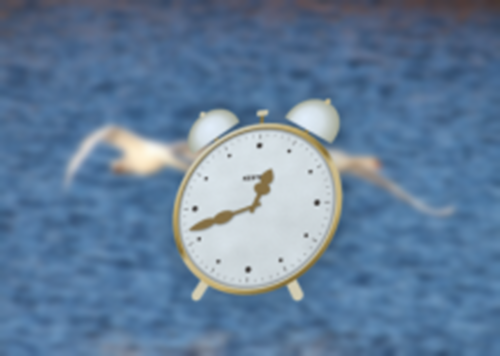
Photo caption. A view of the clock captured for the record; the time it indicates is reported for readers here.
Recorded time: 12:42
